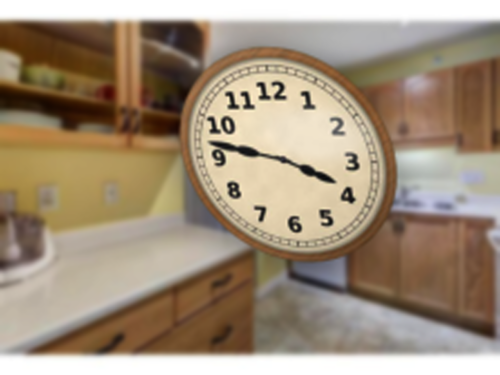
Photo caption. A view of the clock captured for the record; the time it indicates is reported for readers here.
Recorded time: 3:47
